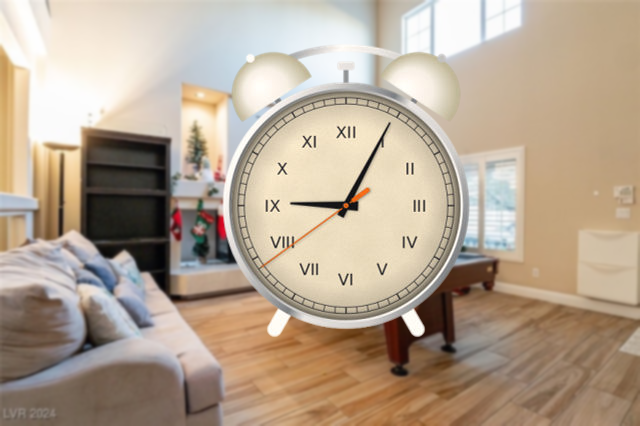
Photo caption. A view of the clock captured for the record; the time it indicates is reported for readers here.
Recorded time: 9:04:39
